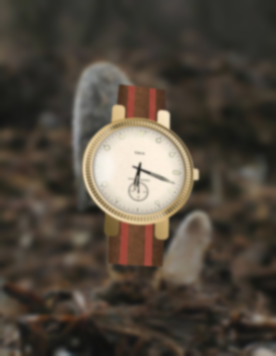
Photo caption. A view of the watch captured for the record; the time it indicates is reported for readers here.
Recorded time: 6:18
